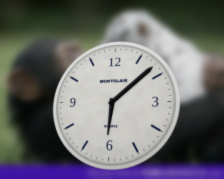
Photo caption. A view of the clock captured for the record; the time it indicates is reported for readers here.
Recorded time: 6:08
